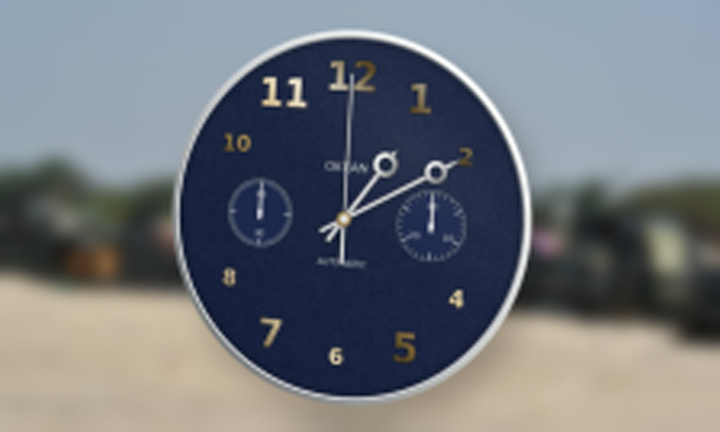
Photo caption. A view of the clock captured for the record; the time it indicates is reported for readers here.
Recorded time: 1:10
